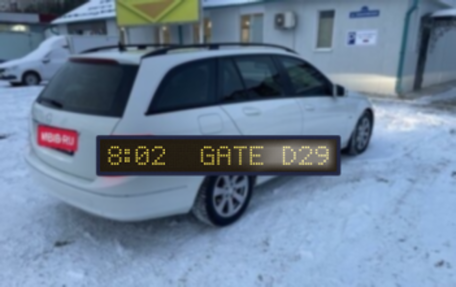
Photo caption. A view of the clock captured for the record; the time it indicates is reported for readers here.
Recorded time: 8:02
